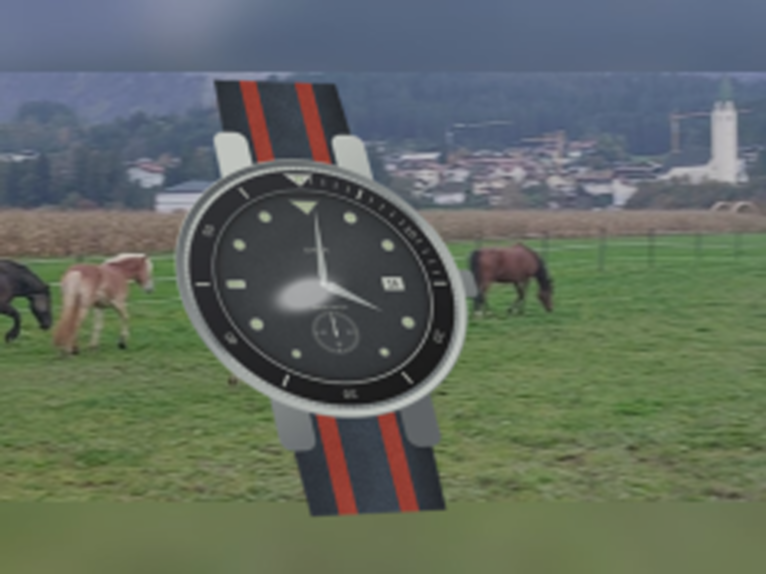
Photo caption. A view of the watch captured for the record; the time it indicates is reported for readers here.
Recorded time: 4:01
